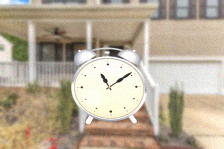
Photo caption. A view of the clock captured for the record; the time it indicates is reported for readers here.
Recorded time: 11:09
